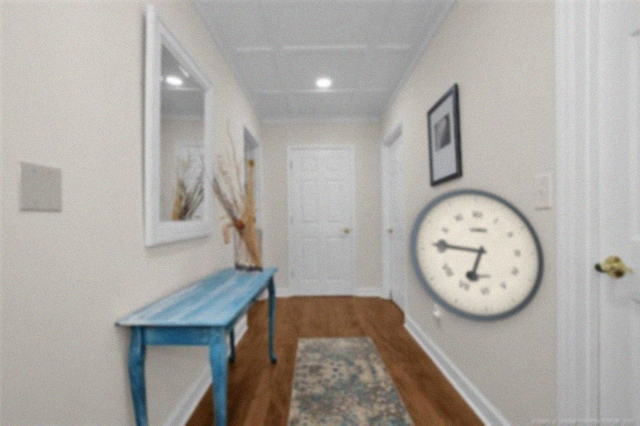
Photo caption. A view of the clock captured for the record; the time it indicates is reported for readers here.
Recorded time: 6:46
